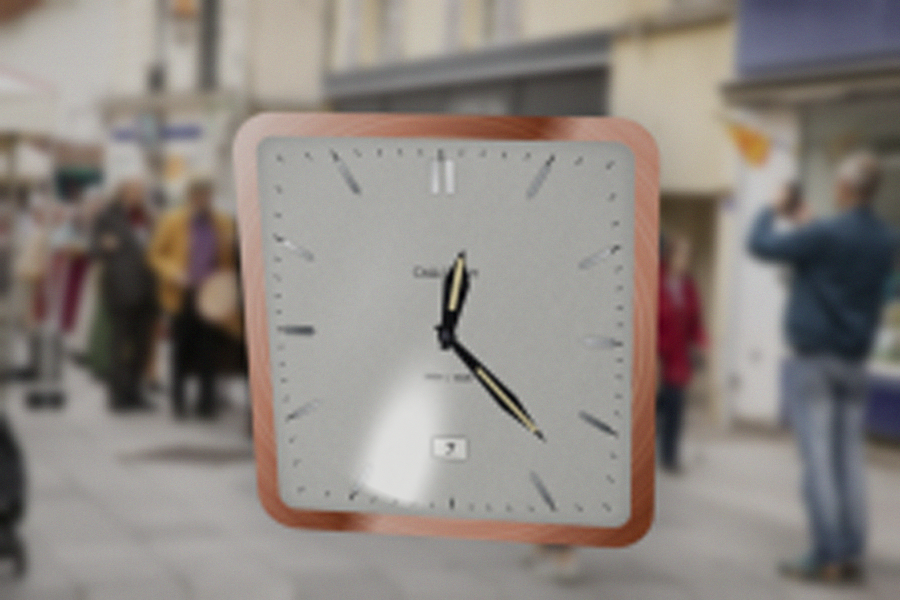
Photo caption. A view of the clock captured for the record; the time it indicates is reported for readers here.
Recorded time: 12:23
